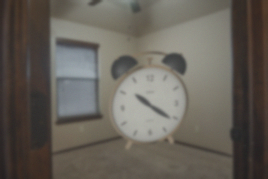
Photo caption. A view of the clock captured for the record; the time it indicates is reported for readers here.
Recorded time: 10:21
